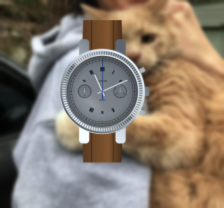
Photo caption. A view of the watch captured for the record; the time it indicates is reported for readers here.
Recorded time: 11:11
